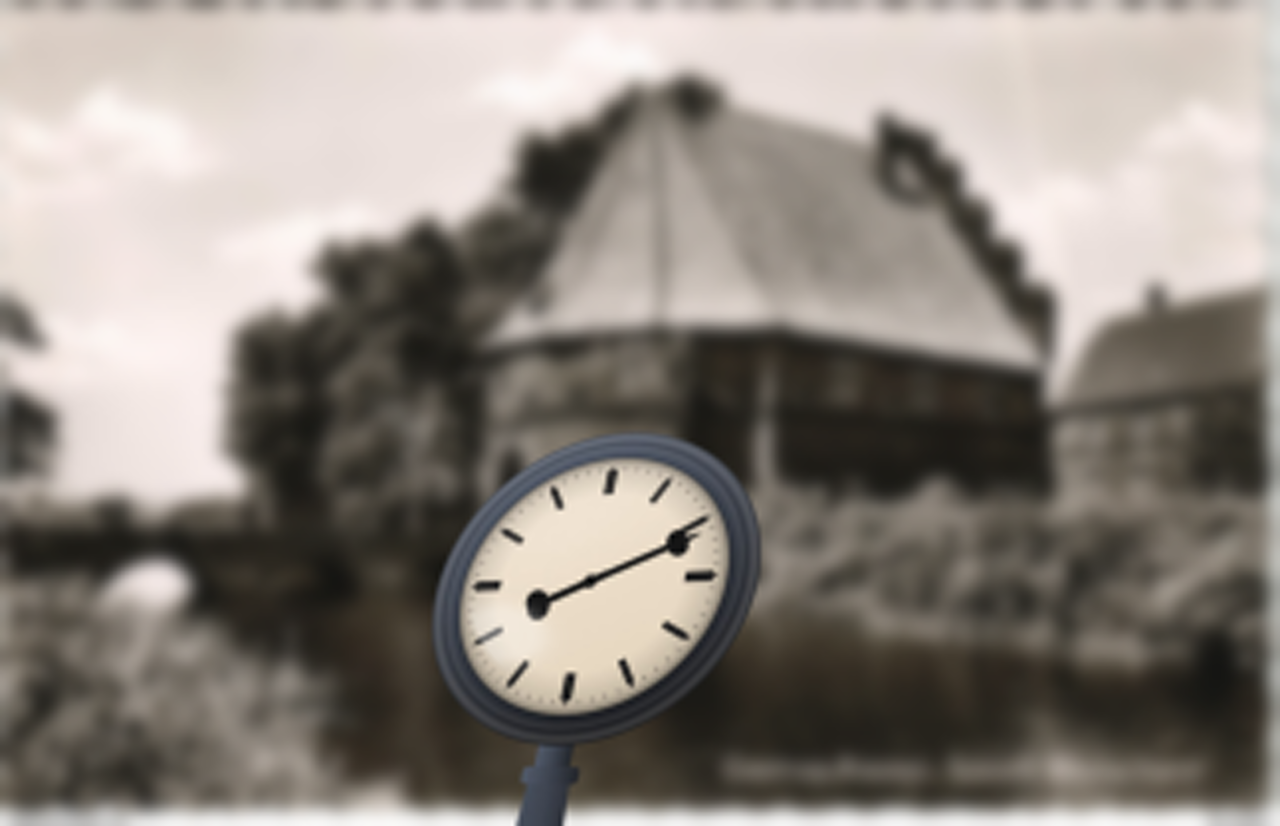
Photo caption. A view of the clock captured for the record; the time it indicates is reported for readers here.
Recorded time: 8:11
